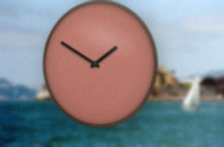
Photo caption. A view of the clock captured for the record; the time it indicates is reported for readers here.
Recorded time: 1:50
